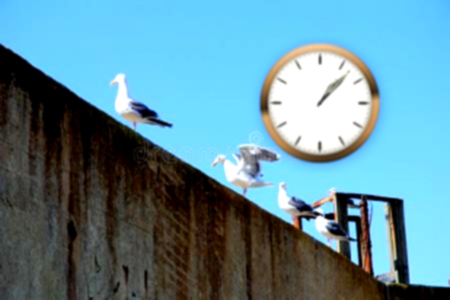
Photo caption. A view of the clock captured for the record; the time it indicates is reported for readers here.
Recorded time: 1:07
